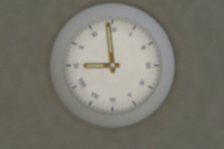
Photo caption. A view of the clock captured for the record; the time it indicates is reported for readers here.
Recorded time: 8:59
